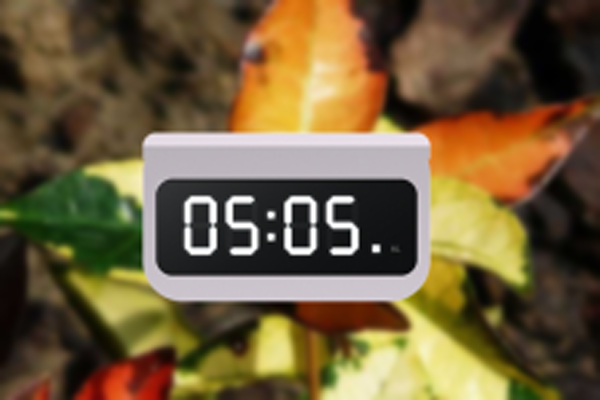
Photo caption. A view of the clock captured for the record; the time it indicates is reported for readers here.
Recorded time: 5:05
